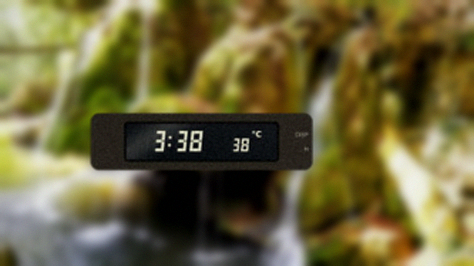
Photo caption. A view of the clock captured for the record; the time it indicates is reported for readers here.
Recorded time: 3:38
